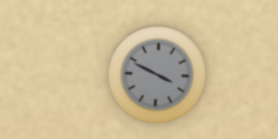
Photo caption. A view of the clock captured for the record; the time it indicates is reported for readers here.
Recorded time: 3:49
